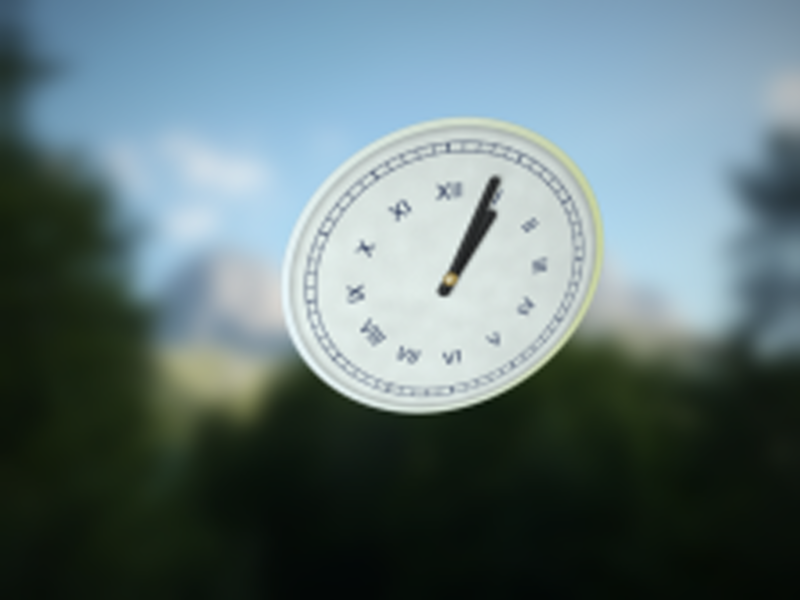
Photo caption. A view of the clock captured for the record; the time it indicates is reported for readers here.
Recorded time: 1:04
